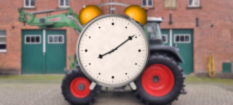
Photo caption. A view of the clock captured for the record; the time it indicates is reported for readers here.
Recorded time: 8:09
